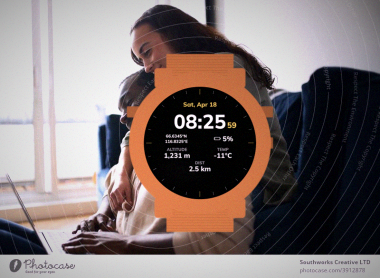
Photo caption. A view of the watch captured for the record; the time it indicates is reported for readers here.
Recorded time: 8:25:59
